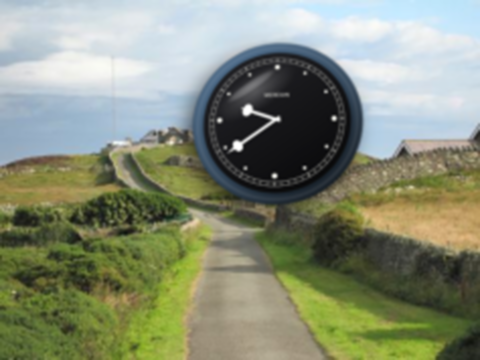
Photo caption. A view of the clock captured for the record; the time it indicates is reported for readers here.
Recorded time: 9:39
